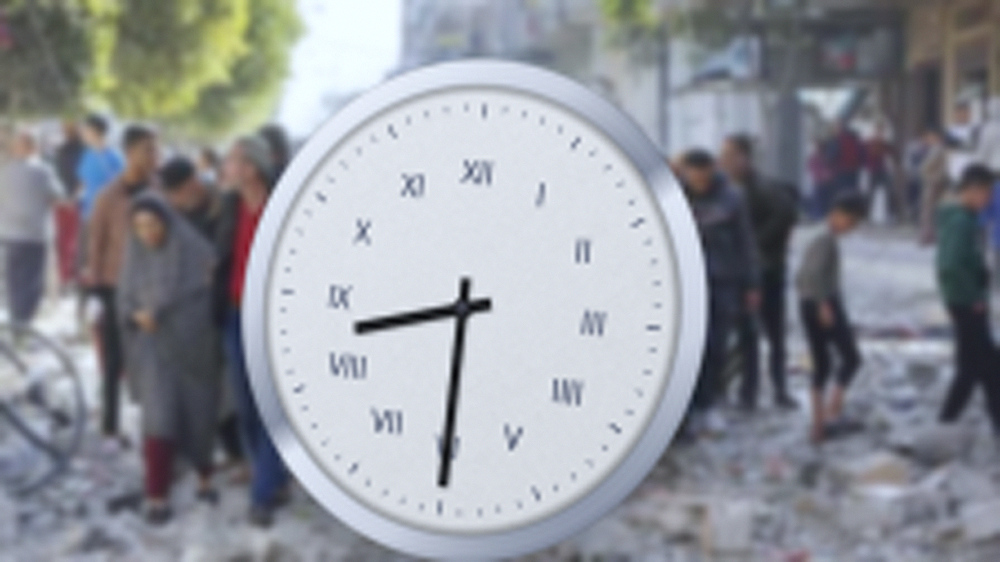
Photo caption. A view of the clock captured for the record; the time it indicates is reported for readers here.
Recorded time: 8:30
